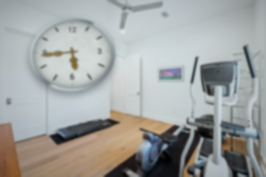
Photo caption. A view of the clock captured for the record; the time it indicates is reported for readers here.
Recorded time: 5:44
